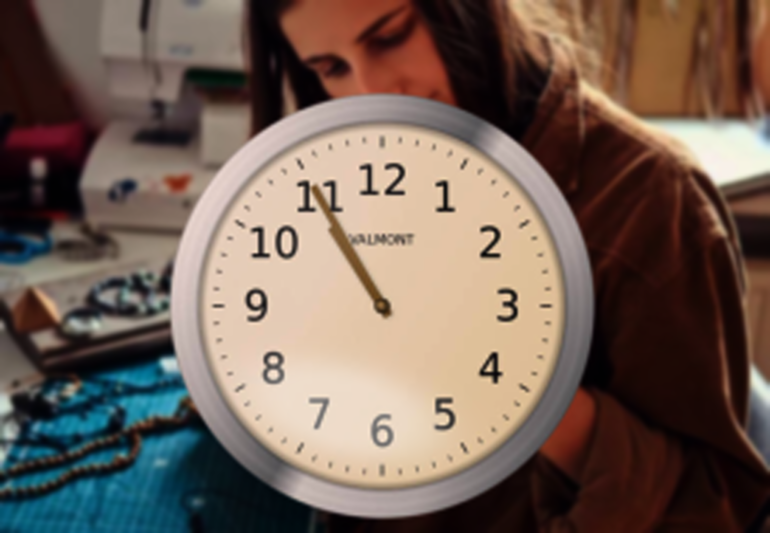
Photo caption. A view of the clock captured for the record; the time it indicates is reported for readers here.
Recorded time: 10:55
